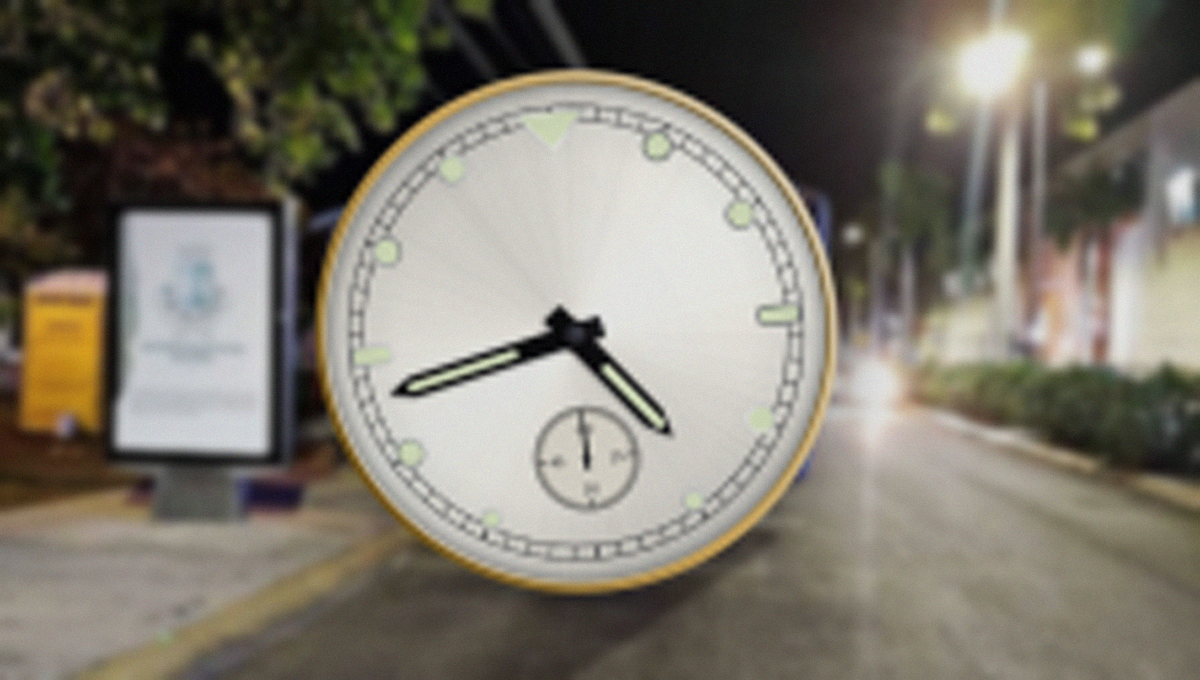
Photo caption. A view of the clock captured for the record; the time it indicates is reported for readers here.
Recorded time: 4:43
